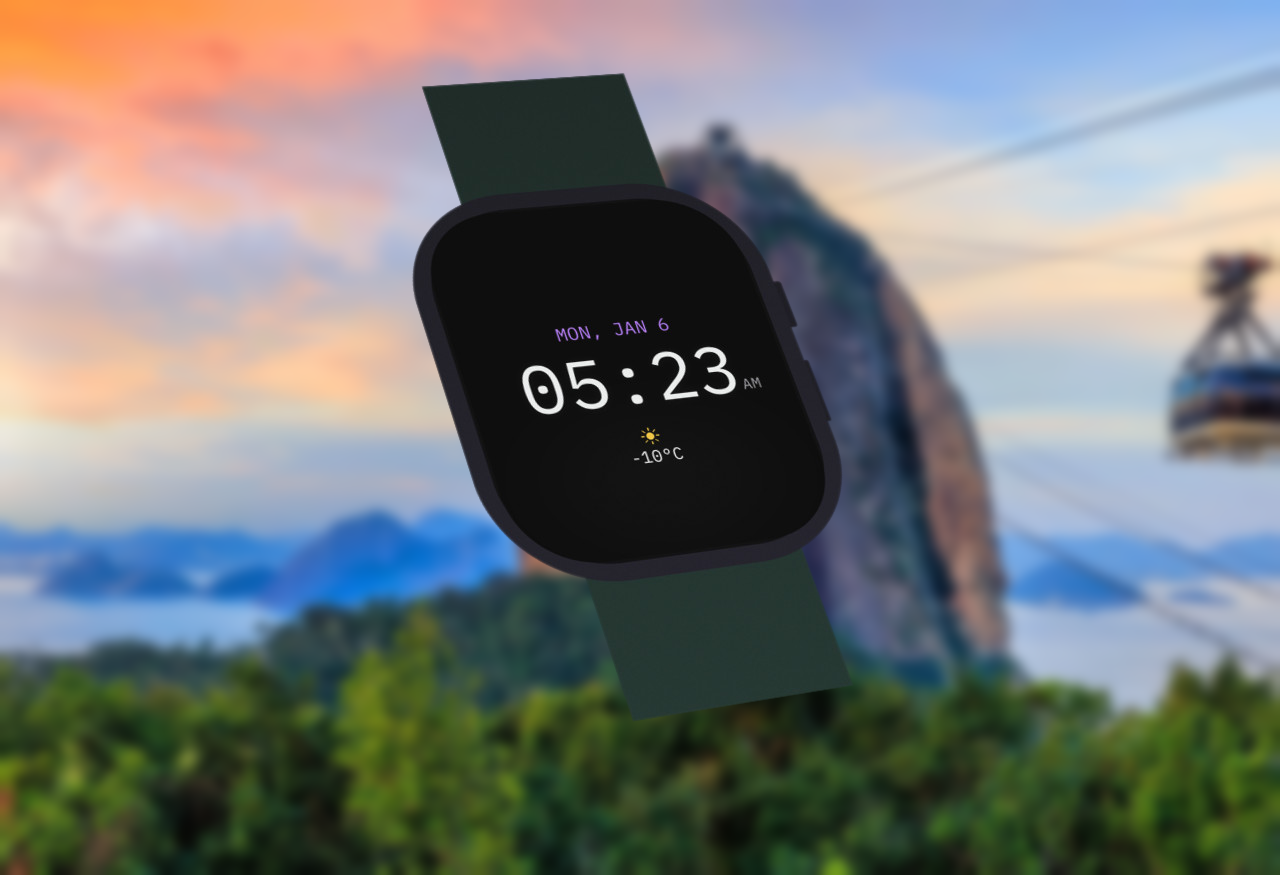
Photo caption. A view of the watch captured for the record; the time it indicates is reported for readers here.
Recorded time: 5:23
